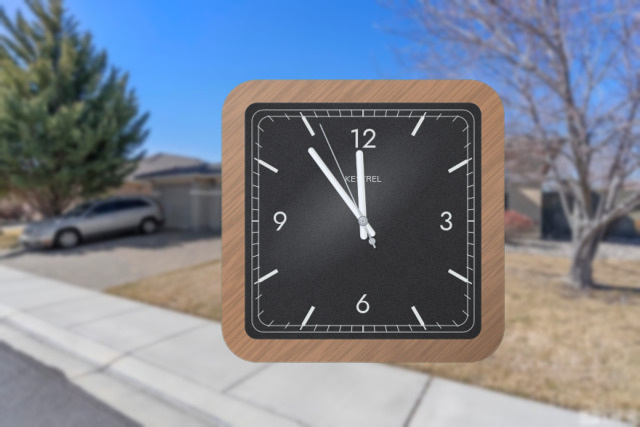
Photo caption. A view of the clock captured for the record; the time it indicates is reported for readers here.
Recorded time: 11:53:56
